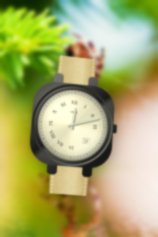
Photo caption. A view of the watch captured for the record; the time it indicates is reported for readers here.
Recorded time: 12:12
